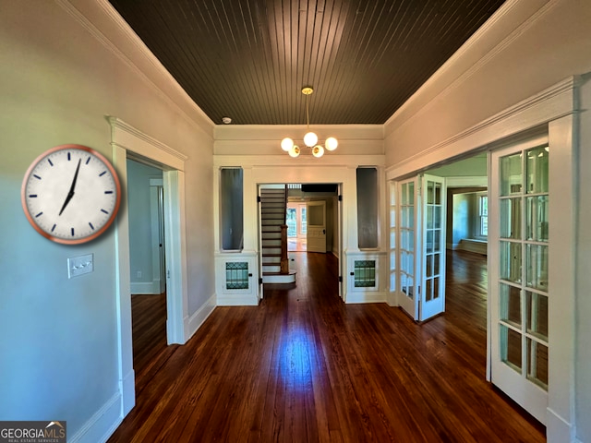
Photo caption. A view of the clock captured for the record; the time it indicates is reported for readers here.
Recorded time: 7:03
